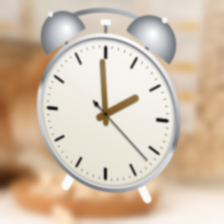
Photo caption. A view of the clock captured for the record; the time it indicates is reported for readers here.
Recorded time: 1:59:22
